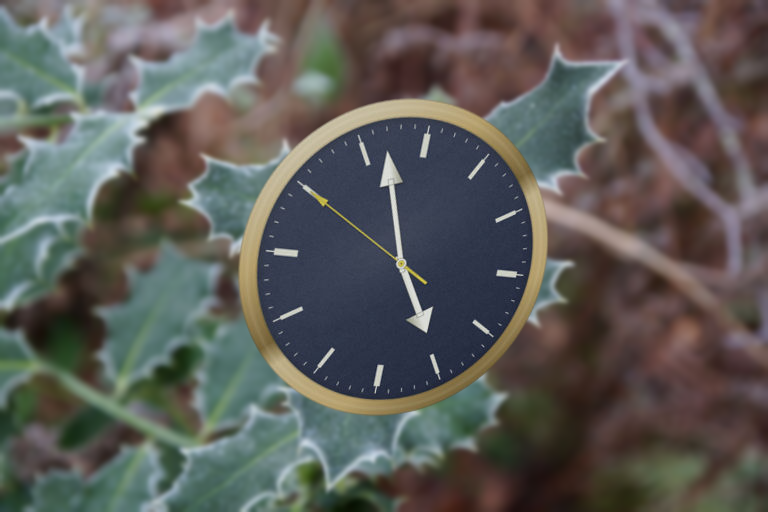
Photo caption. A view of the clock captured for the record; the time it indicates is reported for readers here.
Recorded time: 4:56:50
